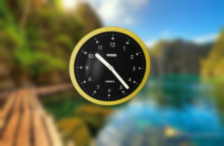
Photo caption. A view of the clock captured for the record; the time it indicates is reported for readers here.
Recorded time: 10:23
